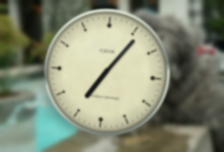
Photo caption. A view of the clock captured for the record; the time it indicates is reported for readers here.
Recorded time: 7:06
